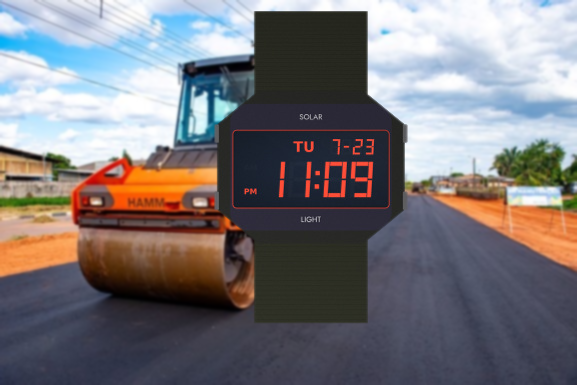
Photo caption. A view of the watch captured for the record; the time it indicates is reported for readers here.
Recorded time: 11:09
